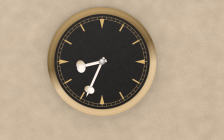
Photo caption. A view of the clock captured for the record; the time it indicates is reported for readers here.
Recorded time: 8:34
